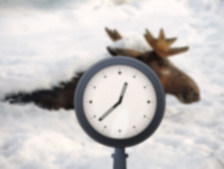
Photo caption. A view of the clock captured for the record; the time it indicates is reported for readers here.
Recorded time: 12:38
